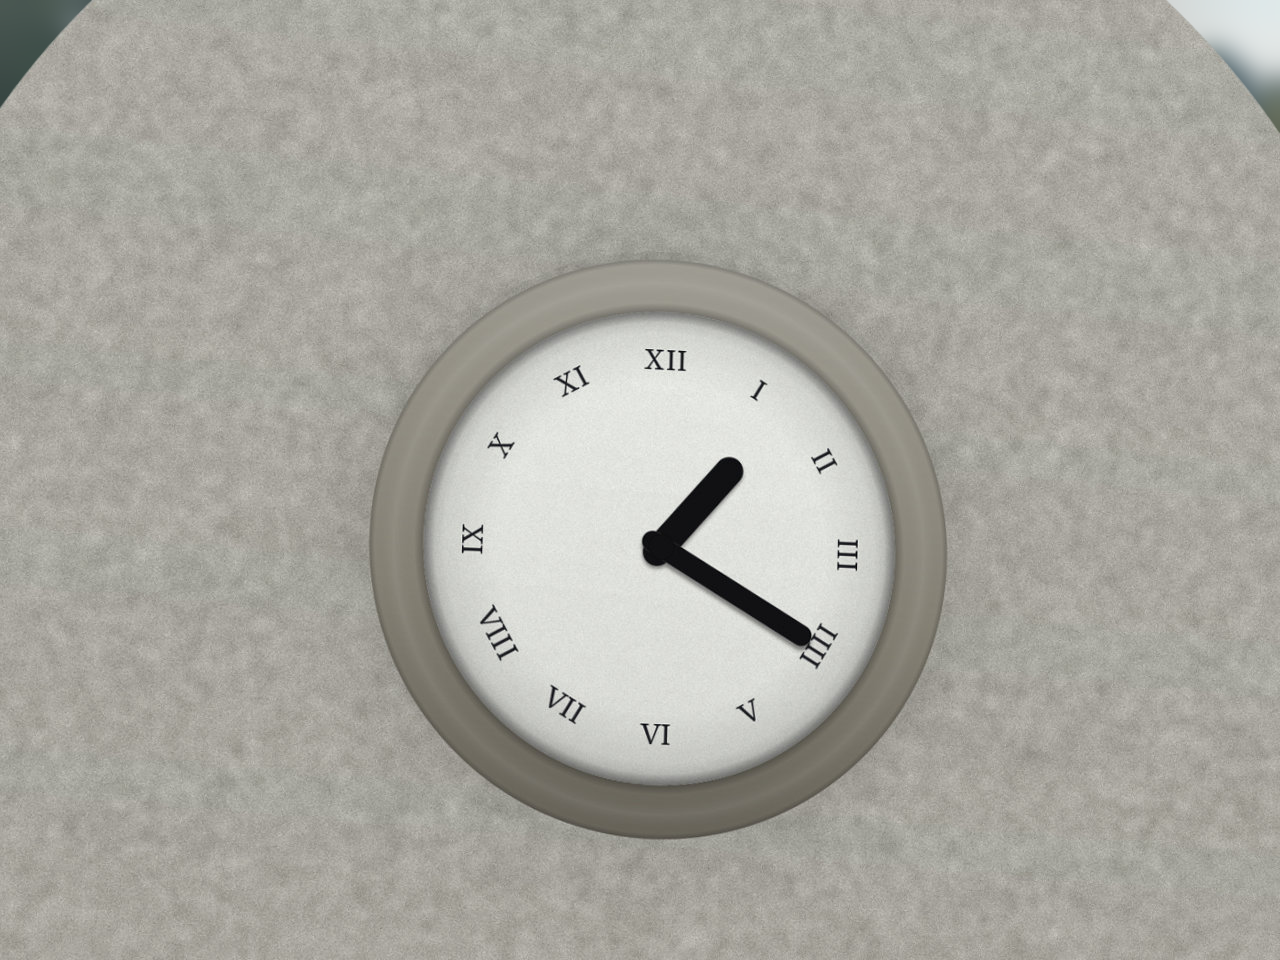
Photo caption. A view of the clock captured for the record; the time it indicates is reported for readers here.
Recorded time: 1:20
